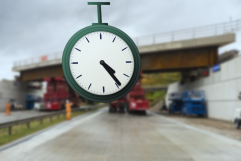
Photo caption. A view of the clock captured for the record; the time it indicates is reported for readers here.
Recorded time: 4:24
